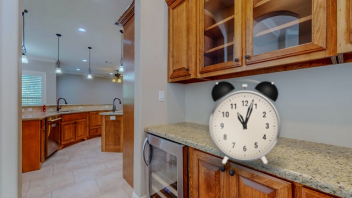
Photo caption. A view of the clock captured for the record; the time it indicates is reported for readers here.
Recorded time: 11:03
